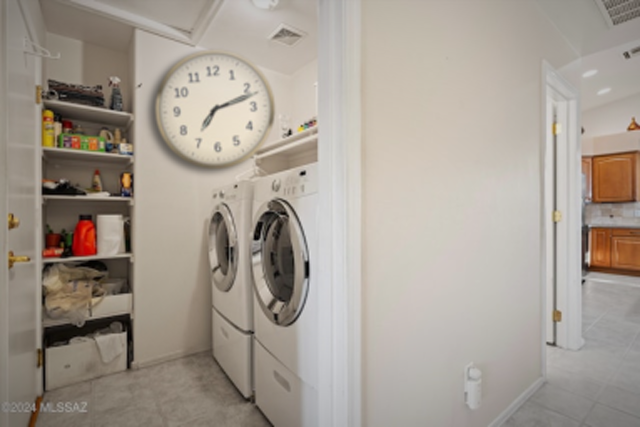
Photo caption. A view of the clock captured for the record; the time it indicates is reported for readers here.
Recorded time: 7:12
